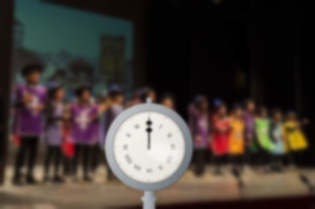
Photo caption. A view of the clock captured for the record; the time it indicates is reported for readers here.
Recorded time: 12:00
